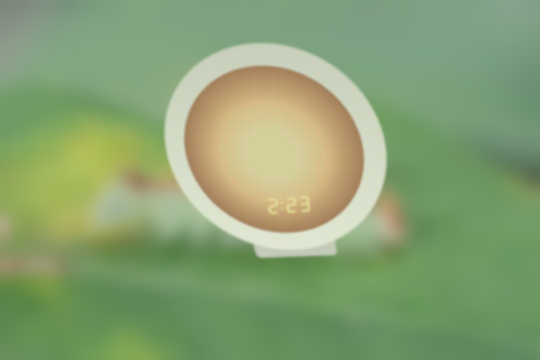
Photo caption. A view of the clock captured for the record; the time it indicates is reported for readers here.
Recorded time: 2:23
